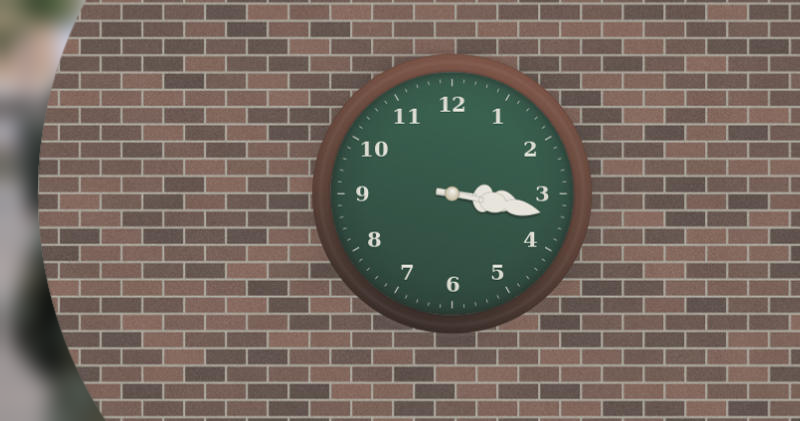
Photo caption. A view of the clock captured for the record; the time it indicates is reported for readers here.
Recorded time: 3:17
